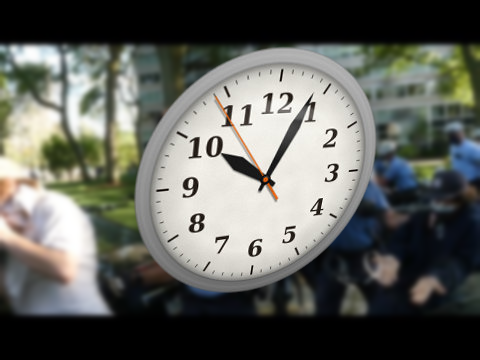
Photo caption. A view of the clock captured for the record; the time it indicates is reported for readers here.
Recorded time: 10:03:54
